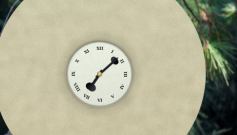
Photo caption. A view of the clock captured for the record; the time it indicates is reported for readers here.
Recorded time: 7:08
